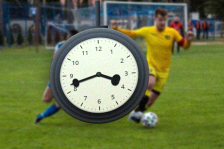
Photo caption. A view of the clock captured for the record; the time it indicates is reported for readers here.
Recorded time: 3:42
